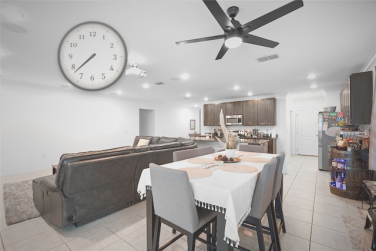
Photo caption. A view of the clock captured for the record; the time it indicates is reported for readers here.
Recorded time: 7:38
